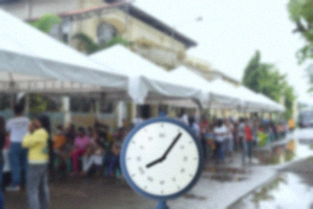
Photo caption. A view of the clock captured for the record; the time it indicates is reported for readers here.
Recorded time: 8:06
